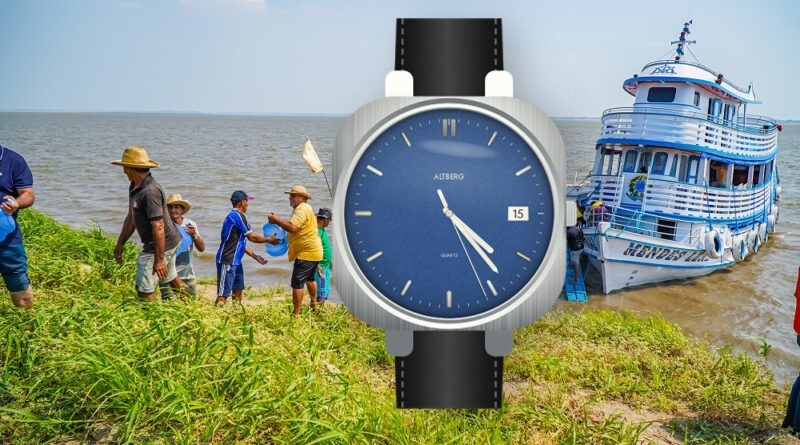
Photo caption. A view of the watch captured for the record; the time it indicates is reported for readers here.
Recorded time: 4:23:26
